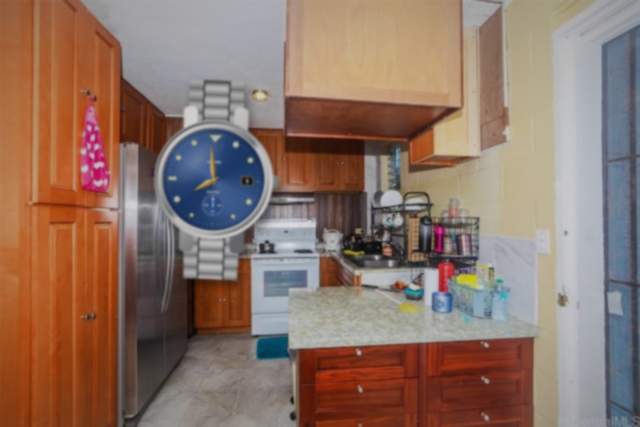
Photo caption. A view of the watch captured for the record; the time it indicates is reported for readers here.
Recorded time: 7:59
